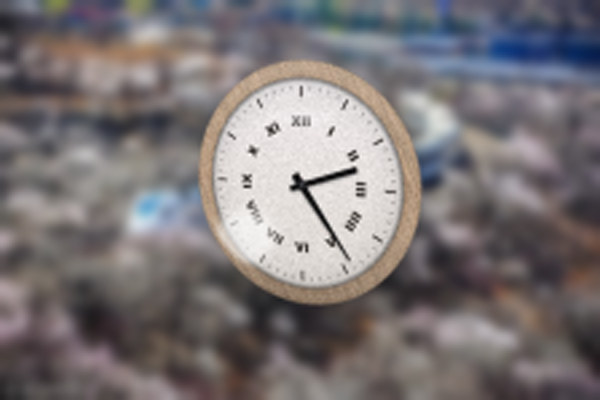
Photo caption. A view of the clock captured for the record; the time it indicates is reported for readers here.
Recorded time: 2:24
